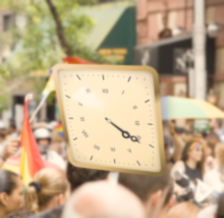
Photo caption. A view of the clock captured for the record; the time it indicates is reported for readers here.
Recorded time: 4:21
